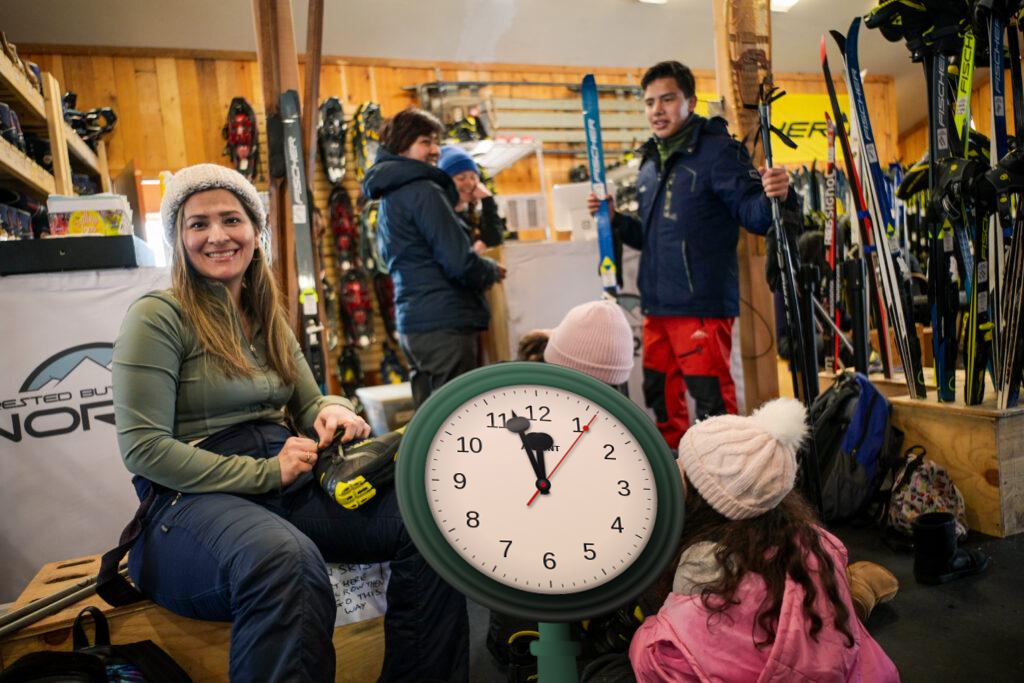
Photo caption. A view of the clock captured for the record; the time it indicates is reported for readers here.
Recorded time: 11:57:06
